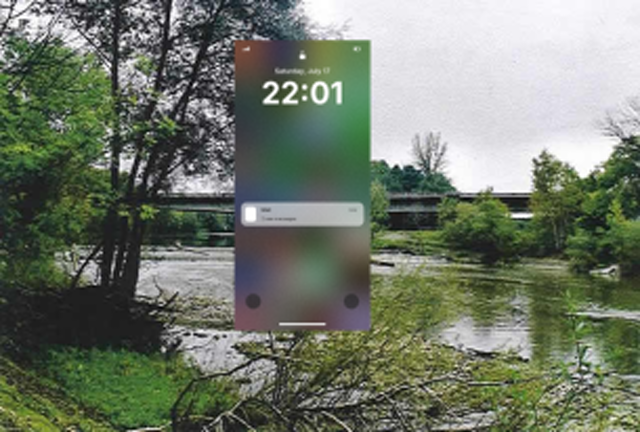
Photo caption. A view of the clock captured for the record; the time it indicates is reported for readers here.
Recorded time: 22:01
